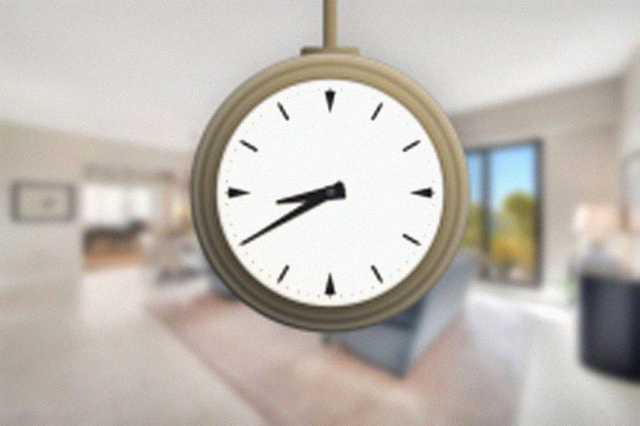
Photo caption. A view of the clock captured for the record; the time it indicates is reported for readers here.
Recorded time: 8:40
